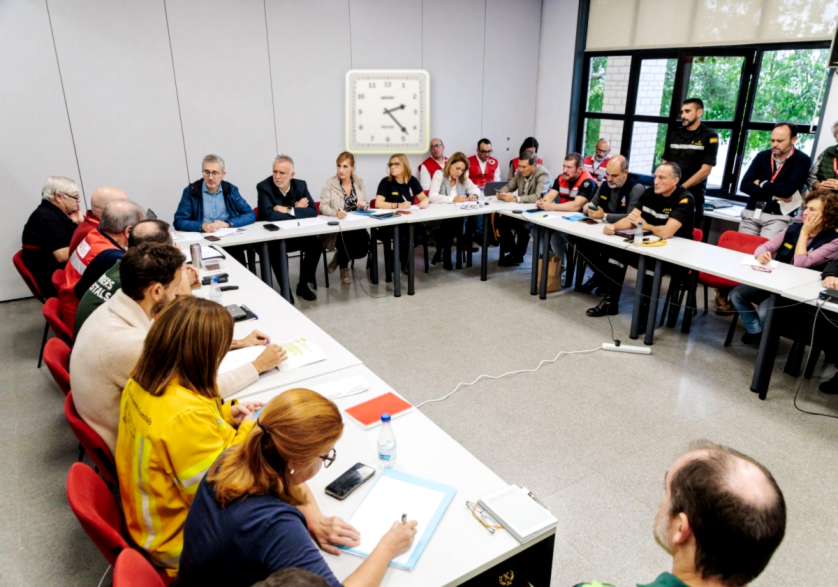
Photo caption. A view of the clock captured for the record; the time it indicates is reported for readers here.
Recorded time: 2:23
